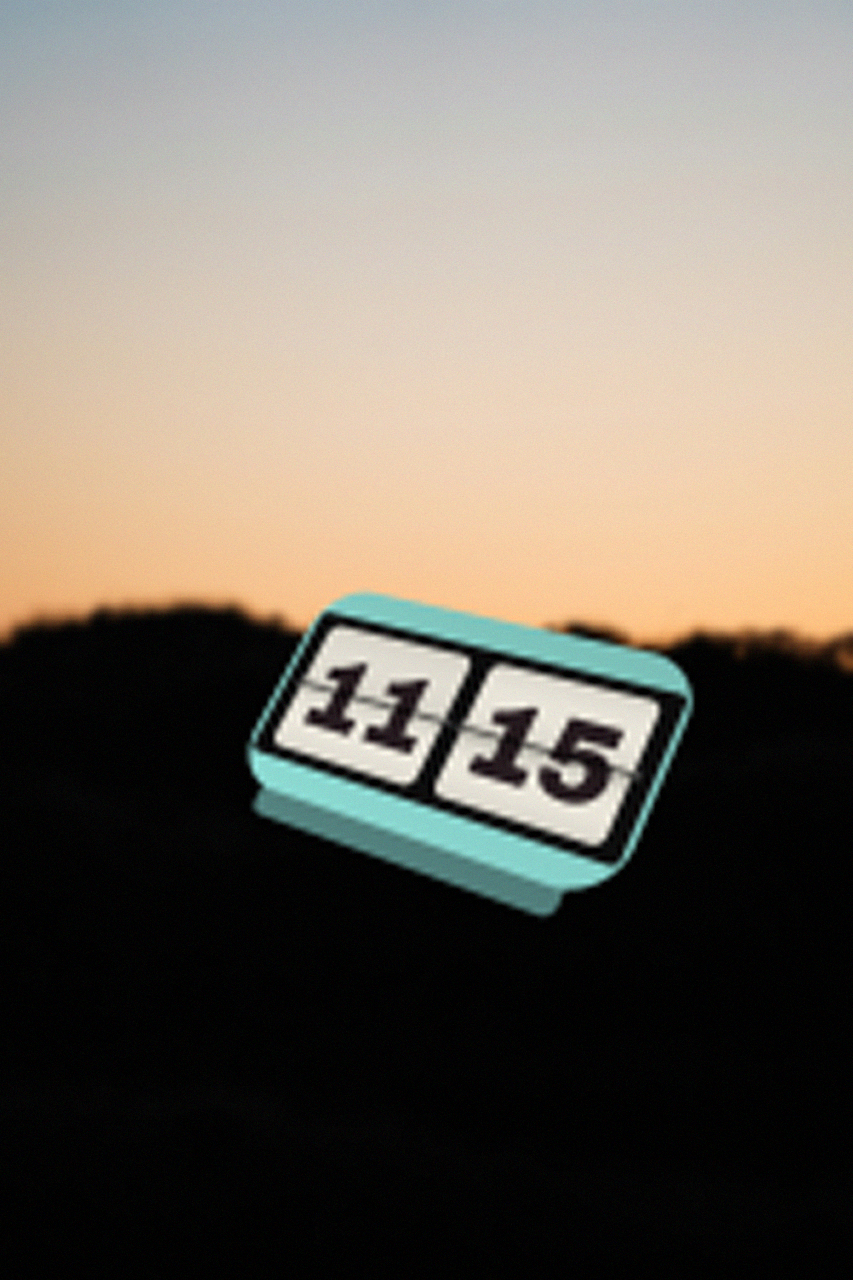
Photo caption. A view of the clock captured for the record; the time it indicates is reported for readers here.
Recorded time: 11:15
